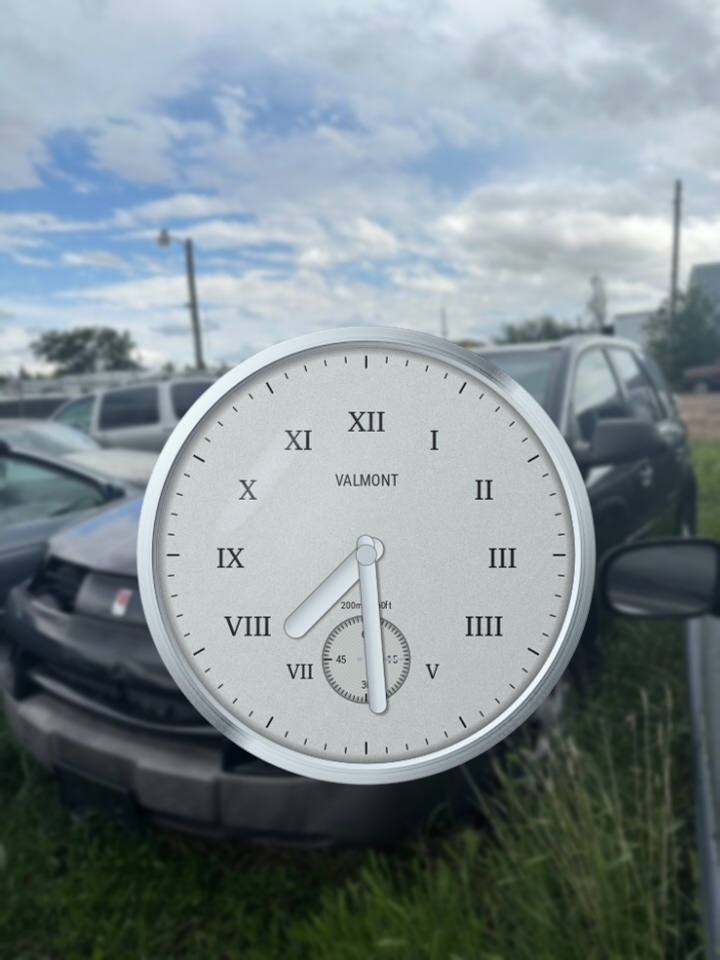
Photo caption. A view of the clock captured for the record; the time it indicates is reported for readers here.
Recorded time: 7:29:15
